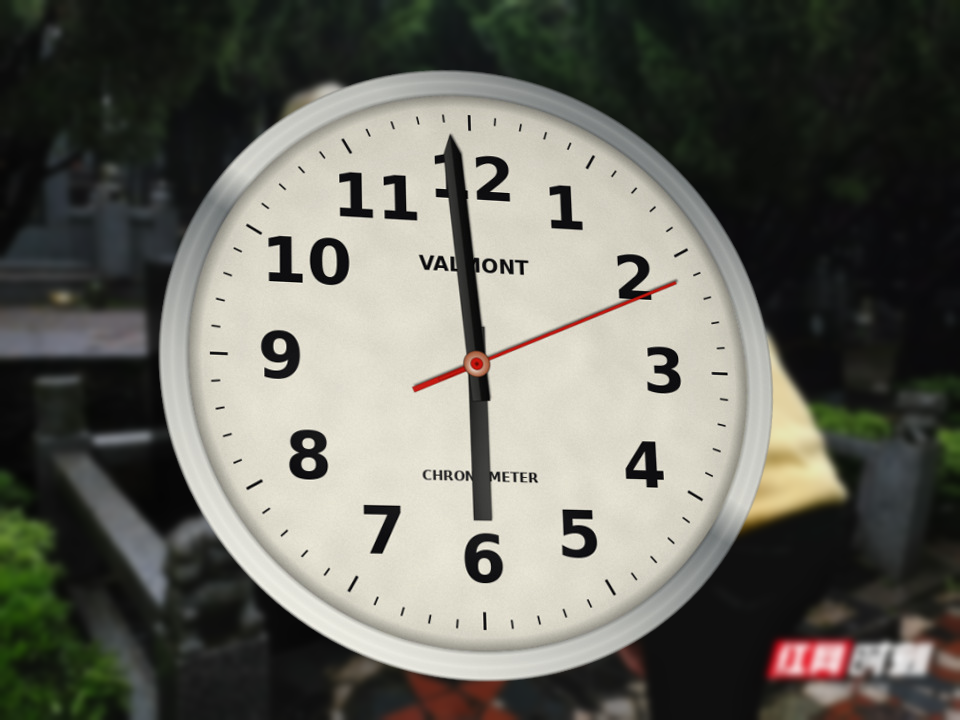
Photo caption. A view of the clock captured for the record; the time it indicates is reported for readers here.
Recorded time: 5:59:11
